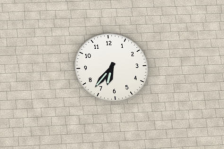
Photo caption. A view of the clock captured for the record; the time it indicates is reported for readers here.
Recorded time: 6:37
